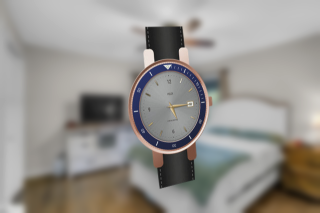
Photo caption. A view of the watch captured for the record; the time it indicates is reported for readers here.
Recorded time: 5:15
